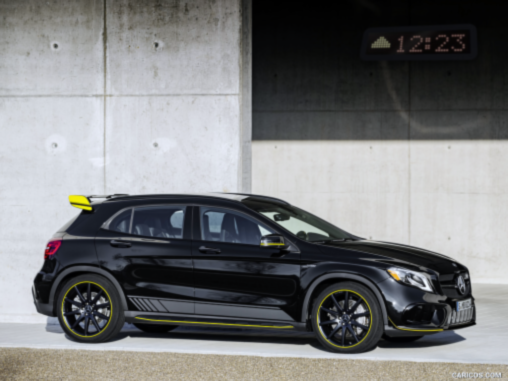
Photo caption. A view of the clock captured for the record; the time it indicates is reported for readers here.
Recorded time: 12:23
